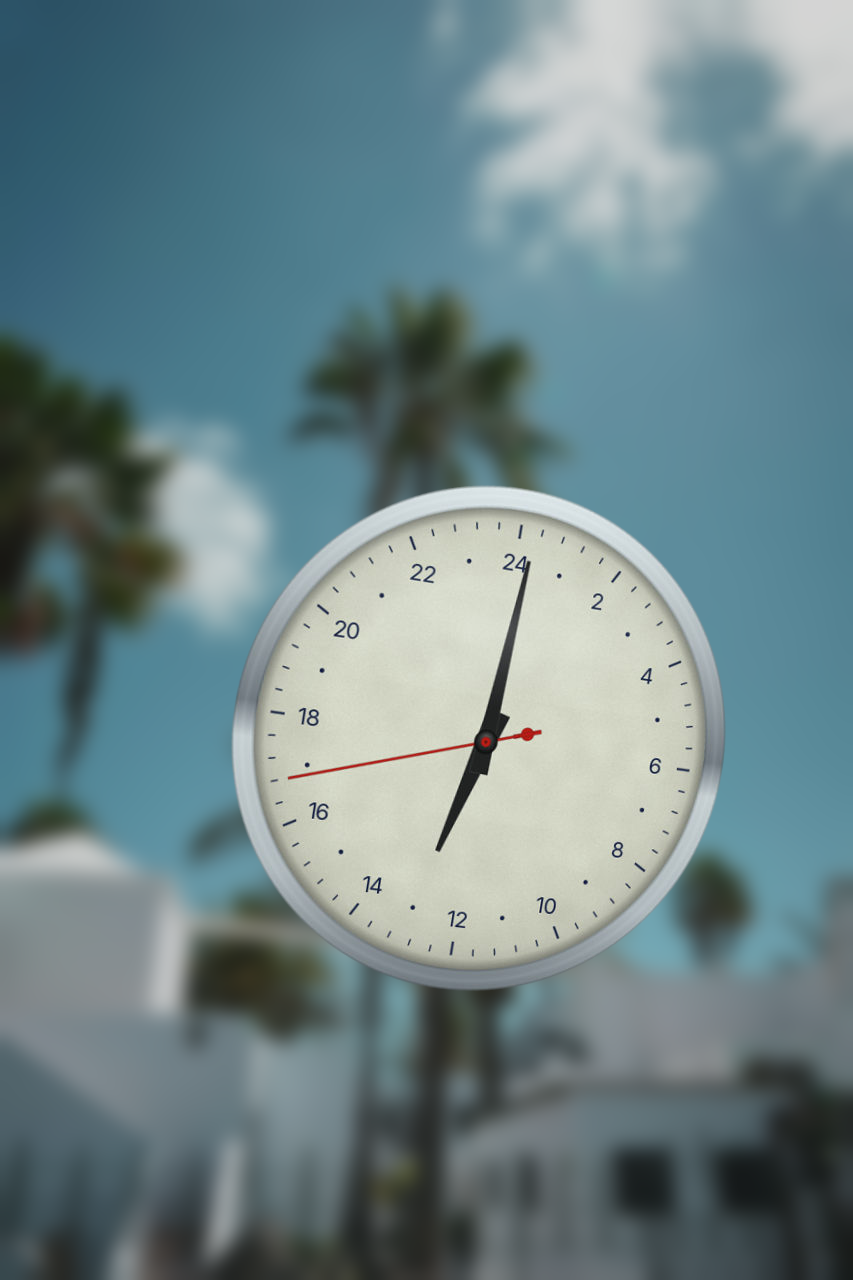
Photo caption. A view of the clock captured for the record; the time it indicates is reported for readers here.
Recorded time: 13:00:42
